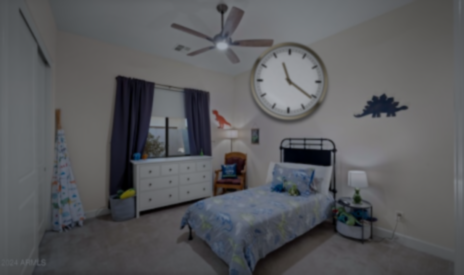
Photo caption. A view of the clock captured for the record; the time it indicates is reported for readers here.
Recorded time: 11:21
